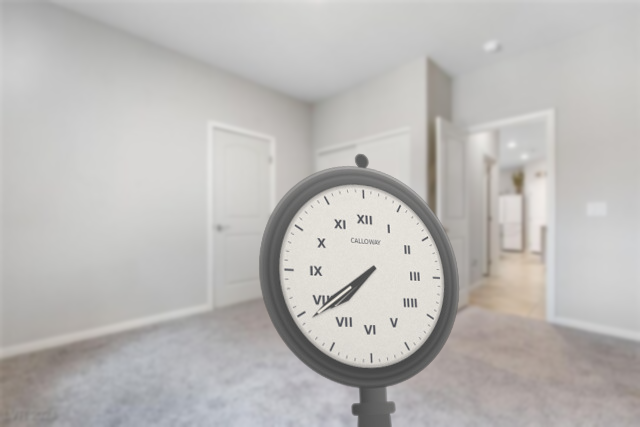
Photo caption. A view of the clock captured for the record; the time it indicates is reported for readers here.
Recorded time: 7:39
